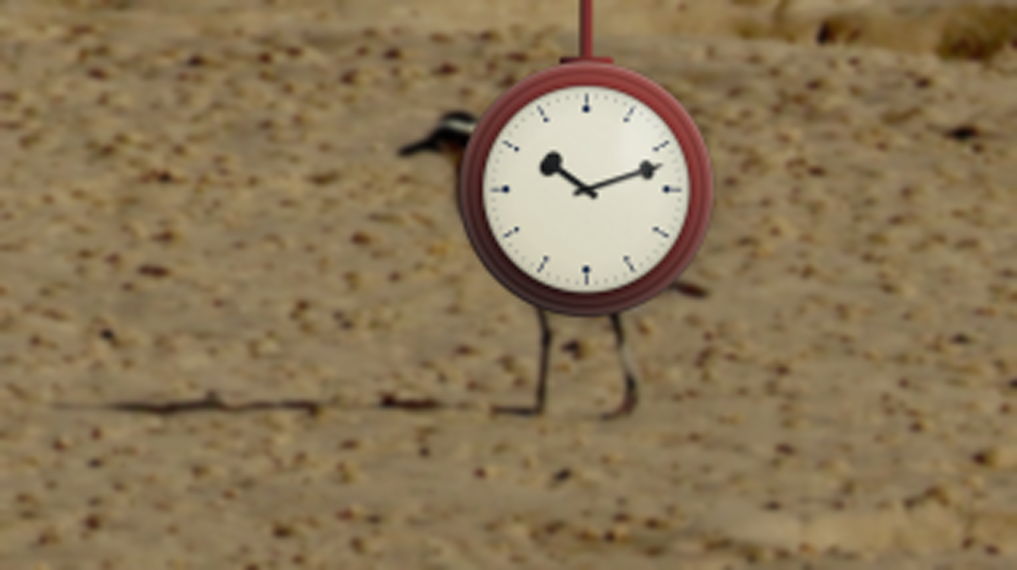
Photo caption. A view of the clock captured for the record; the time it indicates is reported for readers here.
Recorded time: 10:12
